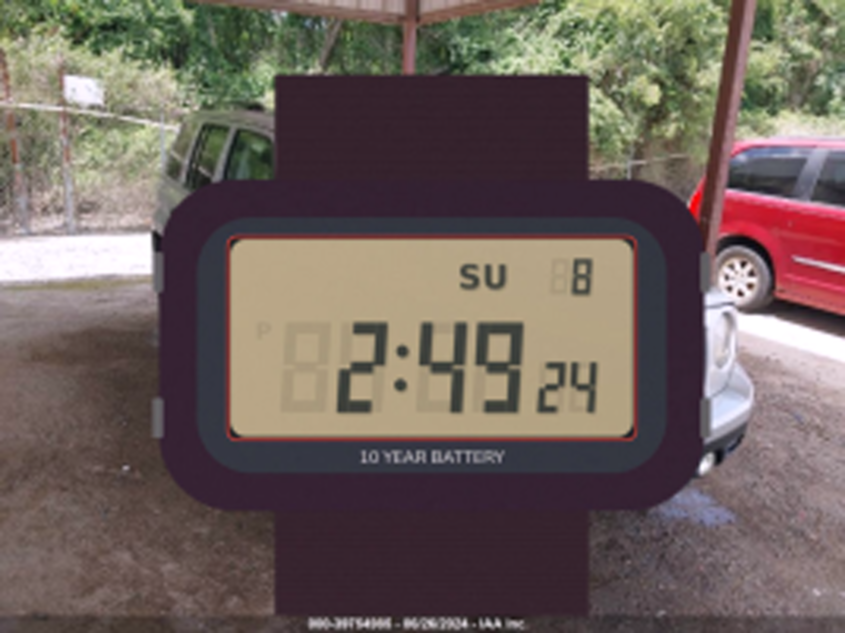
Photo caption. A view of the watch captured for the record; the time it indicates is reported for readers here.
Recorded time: 2:49:24
